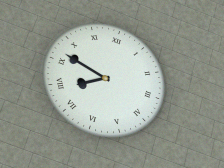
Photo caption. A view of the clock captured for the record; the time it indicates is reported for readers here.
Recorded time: 7:47
